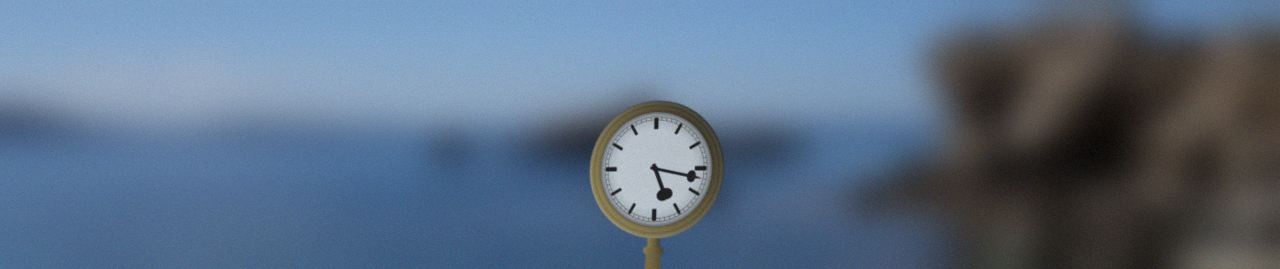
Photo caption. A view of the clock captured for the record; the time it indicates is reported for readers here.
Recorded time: 5:17
